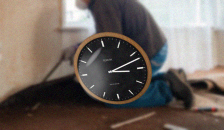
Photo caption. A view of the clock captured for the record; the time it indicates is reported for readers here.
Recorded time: 3:12
